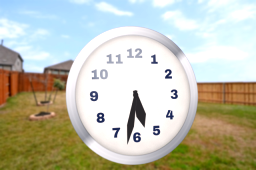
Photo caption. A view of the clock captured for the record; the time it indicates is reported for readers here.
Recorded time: 5:32
